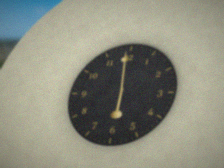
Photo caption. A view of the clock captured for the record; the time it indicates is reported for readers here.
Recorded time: 5:59
